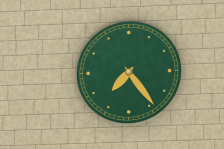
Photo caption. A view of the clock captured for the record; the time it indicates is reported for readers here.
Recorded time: 7:24
